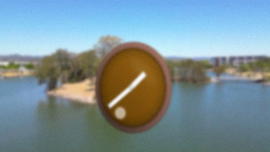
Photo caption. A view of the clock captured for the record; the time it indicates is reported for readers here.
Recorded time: 1:39
